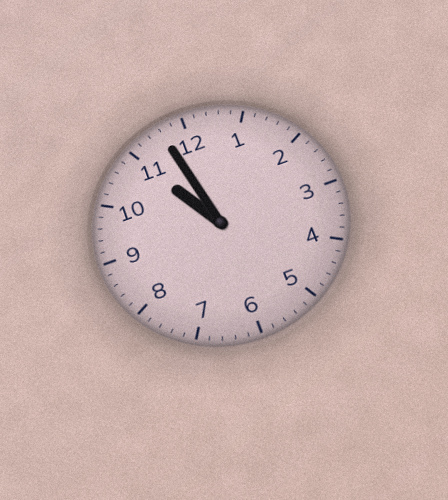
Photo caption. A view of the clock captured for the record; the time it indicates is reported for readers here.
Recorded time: 10:58
